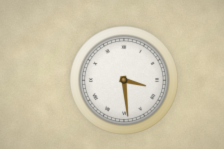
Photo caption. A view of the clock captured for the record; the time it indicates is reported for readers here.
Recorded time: 3:29
